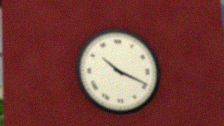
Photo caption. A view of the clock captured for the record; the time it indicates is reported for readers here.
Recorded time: 10:19
